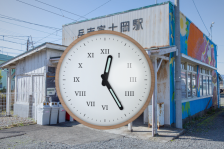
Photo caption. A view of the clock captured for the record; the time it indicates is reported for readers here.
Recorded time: 12:25
